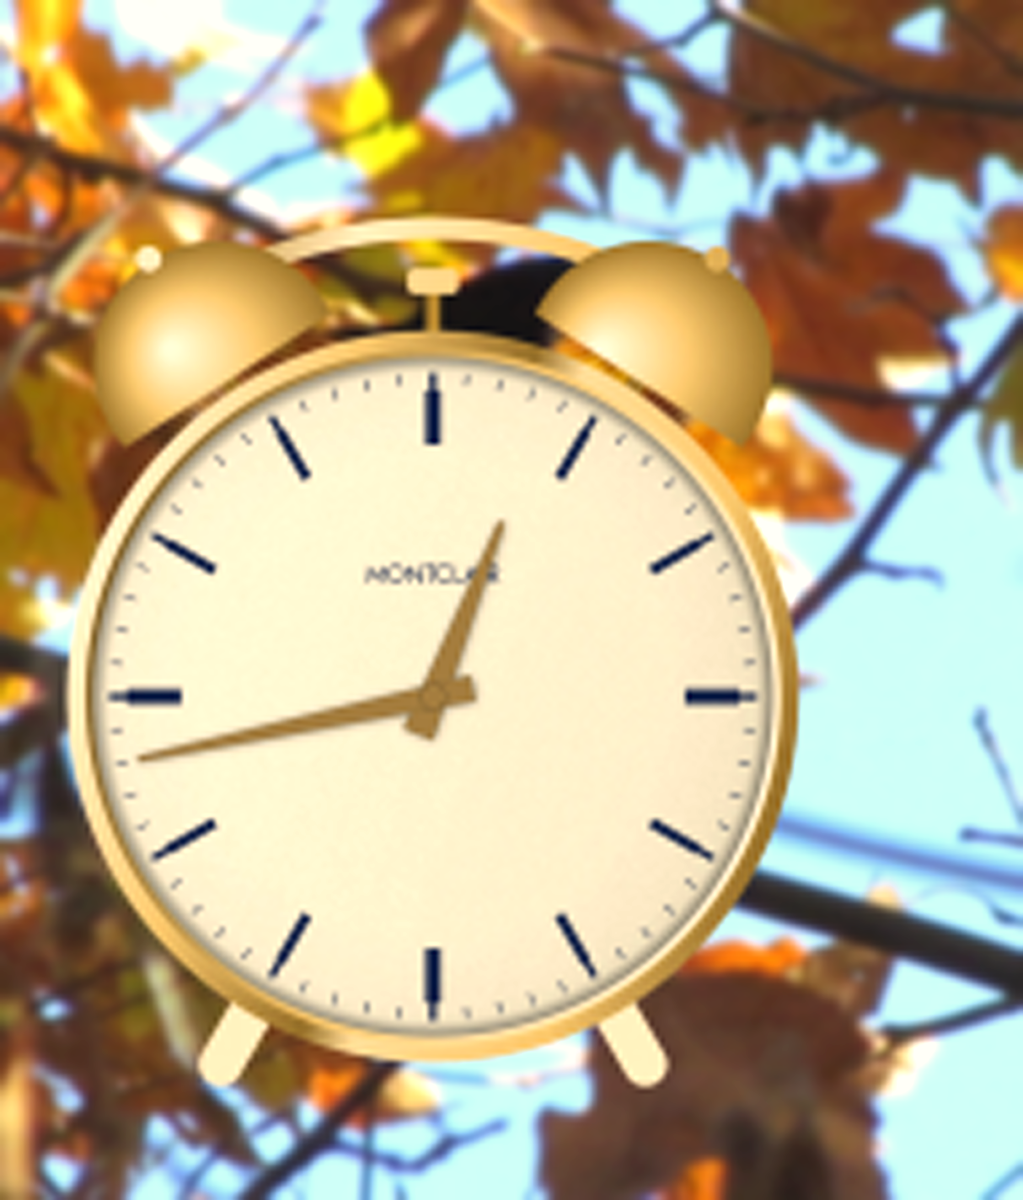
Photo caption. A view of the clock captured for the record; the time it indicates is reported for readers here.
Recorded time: 12:43
